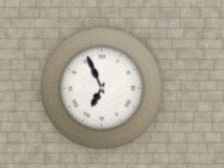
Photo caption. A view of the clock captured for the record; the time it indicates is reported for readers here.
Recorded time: 6:56
